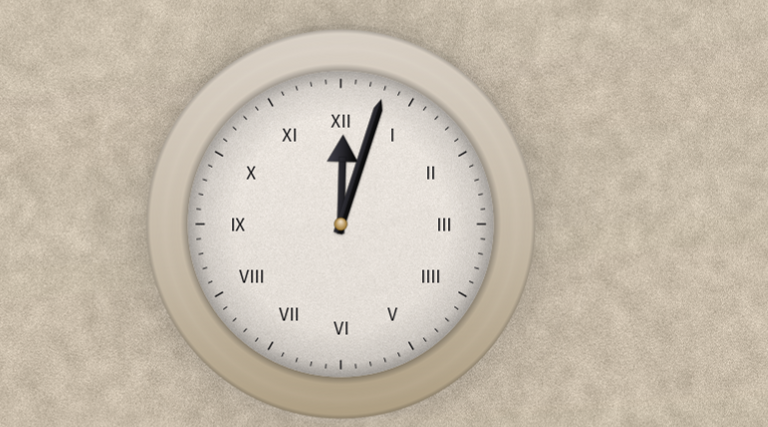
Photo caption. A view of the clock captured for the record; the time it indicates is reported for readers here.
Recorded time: 12:03
